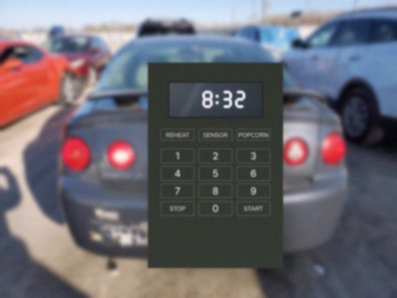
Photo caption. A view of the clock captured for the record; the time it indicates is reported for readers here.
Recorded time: 8:32
